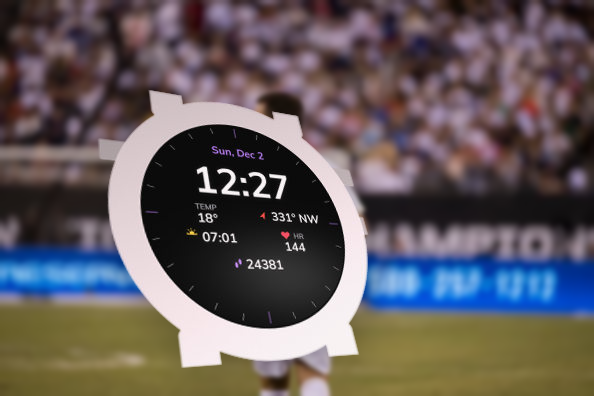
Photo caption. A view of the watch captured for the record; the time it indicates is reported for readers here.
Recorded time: 12:27
